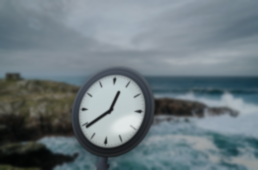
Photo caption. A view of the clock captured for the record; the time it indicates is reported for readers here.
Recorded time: 12:39
